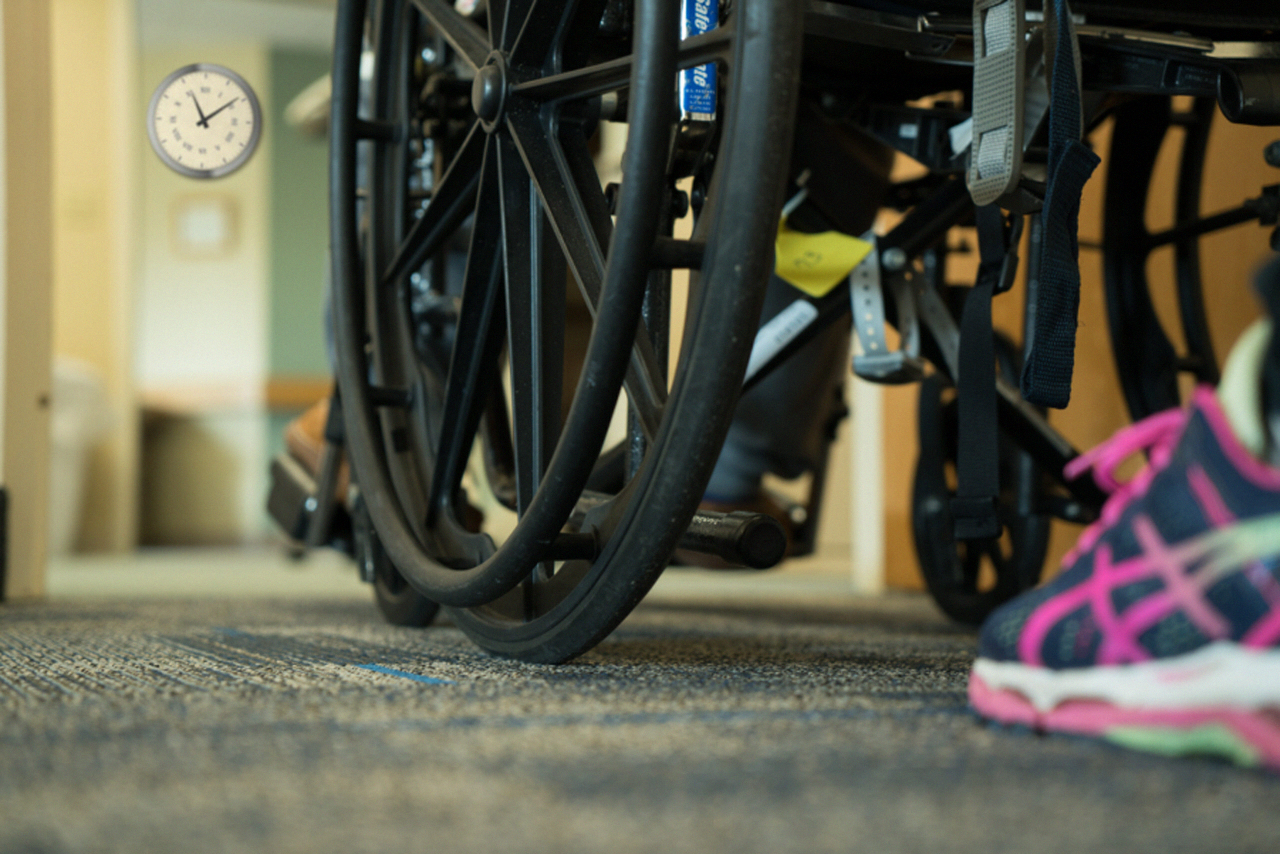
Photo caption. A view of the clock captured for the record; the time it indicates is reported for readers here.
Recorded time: 11:09
